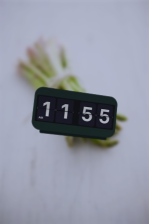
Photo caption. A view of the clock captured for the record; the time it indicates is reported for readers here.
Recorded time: 11:55
